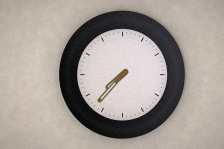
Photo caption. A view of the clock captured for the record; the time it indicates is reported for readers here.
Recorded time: 7:37
